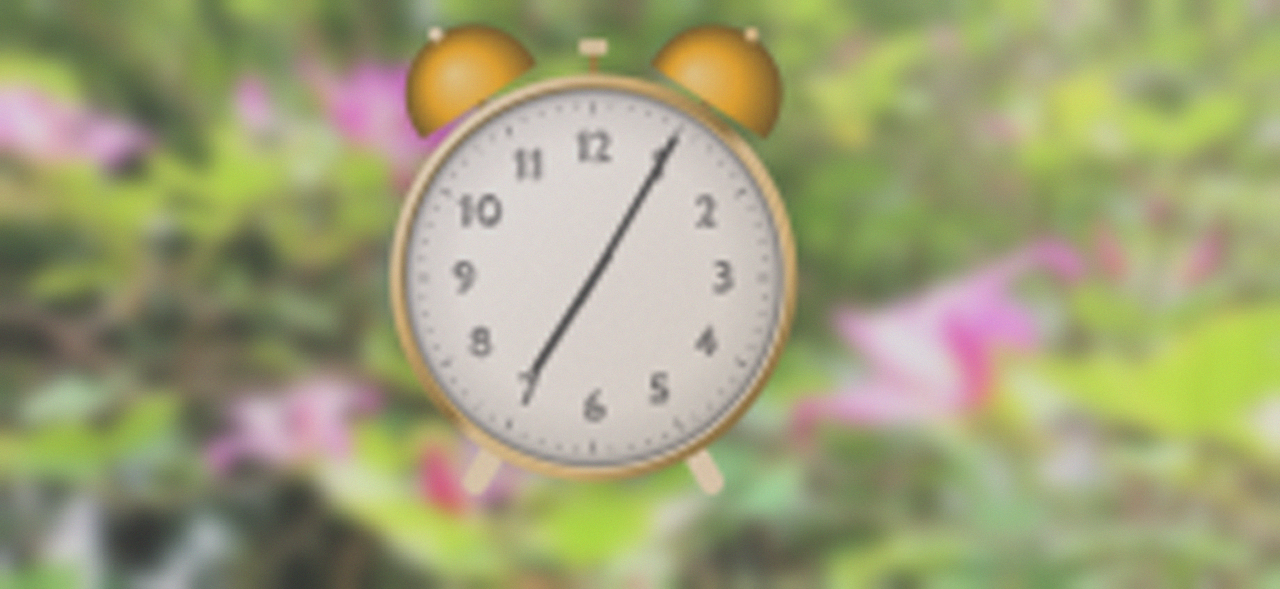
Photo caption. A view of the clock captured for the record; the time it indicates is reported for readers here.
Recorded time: 7:05
